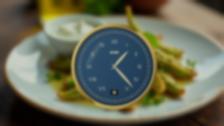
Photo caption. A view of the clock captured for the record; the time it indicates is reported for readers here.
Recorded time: 1:23
